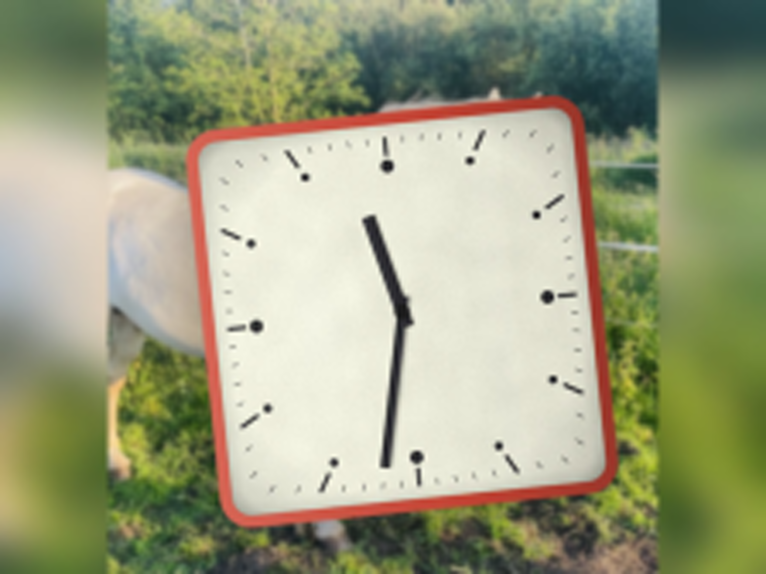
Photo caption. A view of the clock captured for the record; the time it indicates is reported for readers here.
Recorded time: 11:32
